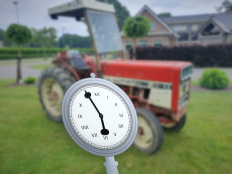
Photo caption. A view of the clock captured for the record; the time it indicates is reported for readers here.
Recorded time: 5:56
